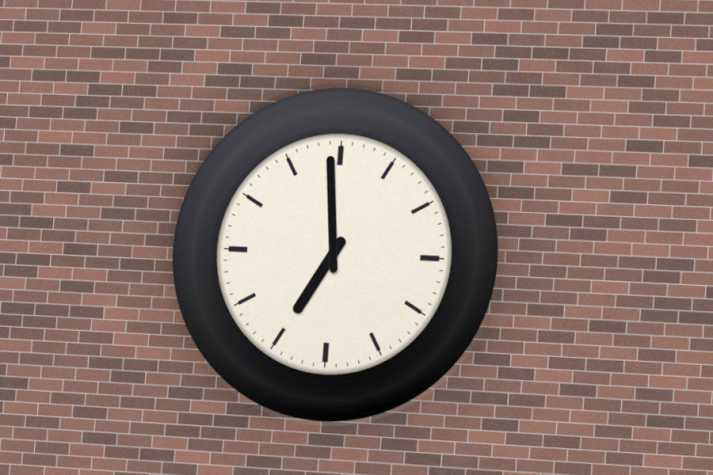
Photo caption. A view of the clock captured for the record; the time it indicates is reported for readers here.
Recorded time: 6:59
